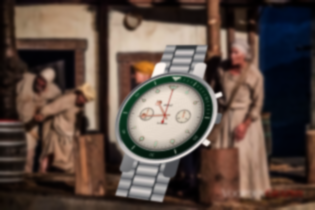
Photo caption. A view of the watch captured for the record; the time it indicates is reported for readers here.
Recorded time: 10:44
